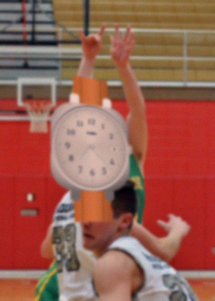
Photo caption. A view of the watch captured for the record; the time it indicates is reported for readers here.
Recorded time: 7:22
